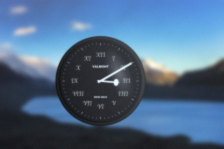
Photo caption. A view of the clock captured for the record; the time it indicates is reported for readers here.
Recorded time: 3:10
